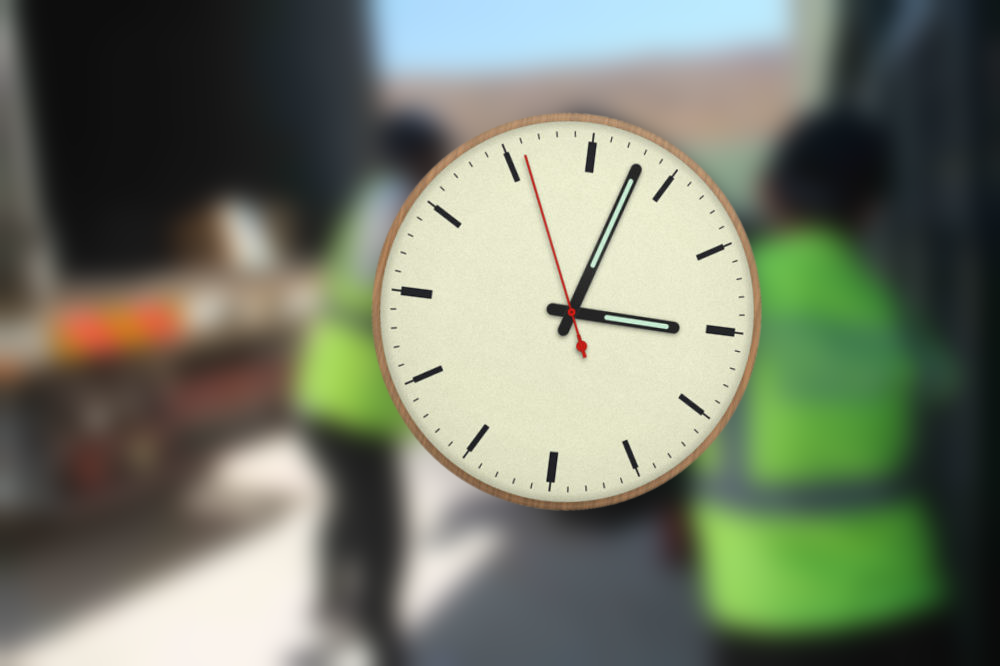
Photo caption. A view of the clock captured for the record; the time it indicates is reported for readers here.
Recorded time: 3:02:56
